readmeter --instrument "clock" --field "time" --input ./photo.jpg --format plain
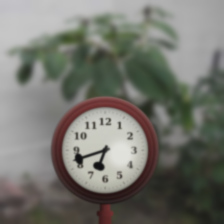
6:42
